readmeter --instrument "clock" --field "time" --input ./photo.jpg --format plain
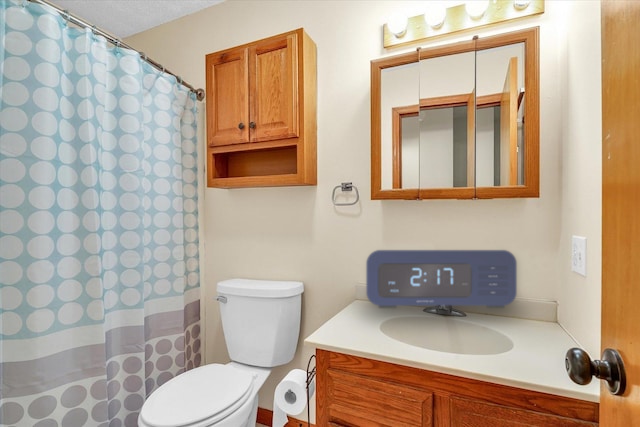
2:17
